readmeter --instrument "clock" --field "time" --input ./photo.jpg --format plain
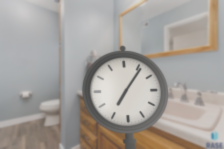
7:06
